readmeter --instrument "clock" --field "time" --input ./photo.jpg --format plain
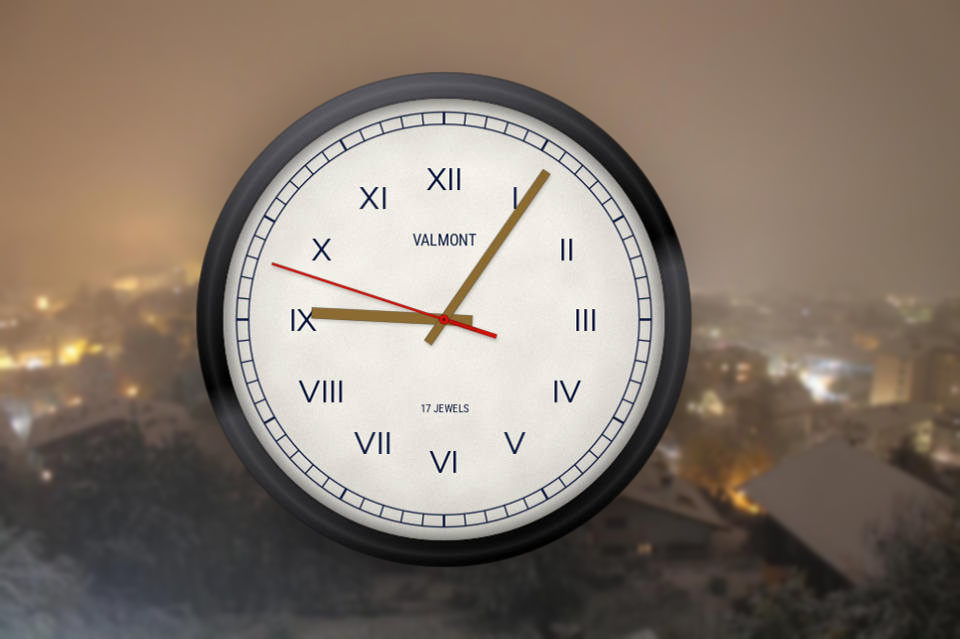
9:05:48
